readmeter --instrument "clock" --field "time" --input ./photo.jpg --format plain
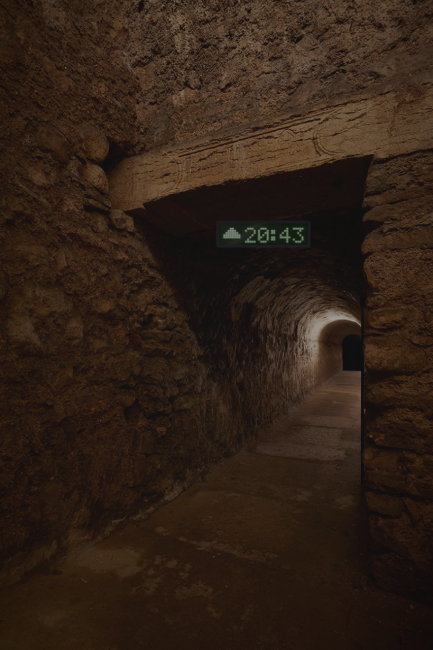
20:43
